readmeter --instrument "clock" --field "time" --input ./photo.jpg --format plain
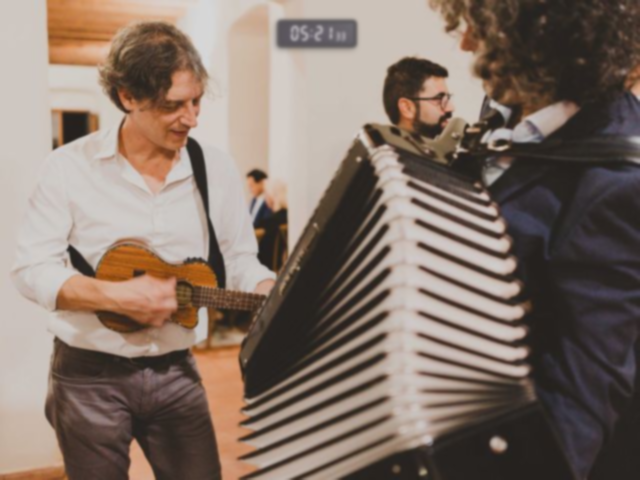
5:21
